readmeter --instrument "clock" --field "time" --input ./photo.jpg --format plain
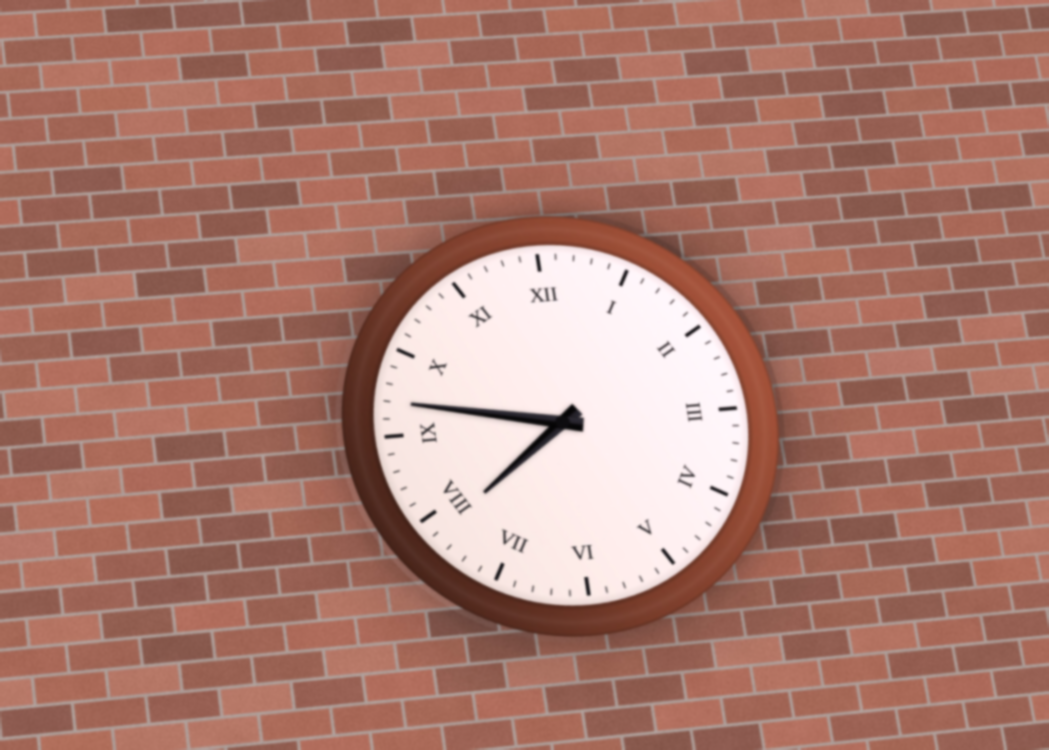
7:47
